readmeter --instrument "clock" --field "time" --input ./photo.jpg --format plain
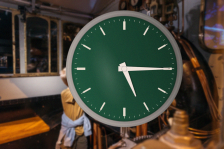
5:15
